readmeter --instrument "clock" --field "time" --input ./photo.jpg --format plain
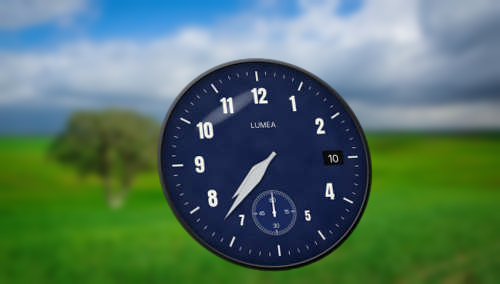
7:37
